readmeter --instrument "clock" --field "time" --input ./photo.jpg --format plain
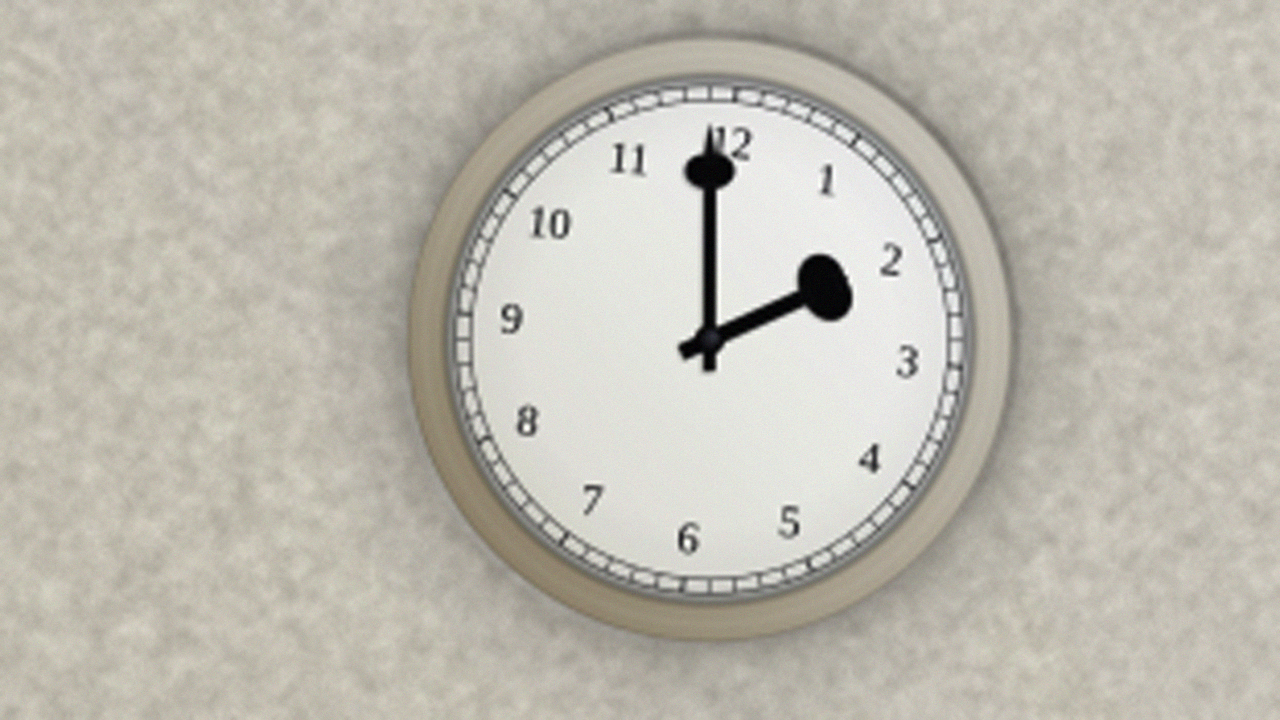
1:59
